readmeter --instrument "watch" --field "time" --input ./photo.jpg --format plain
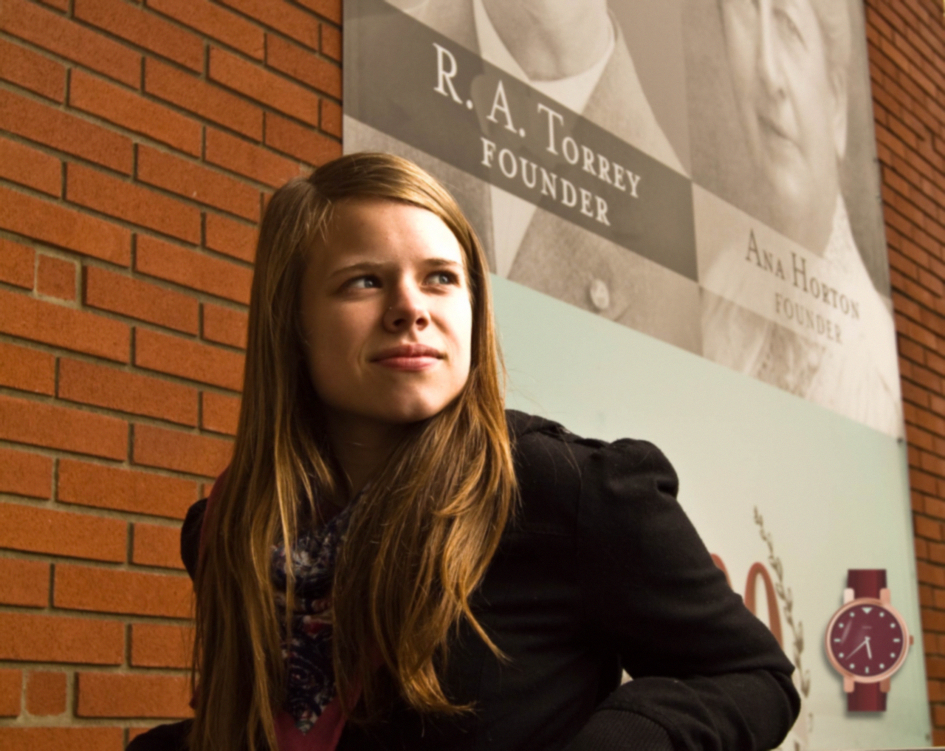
5:38
